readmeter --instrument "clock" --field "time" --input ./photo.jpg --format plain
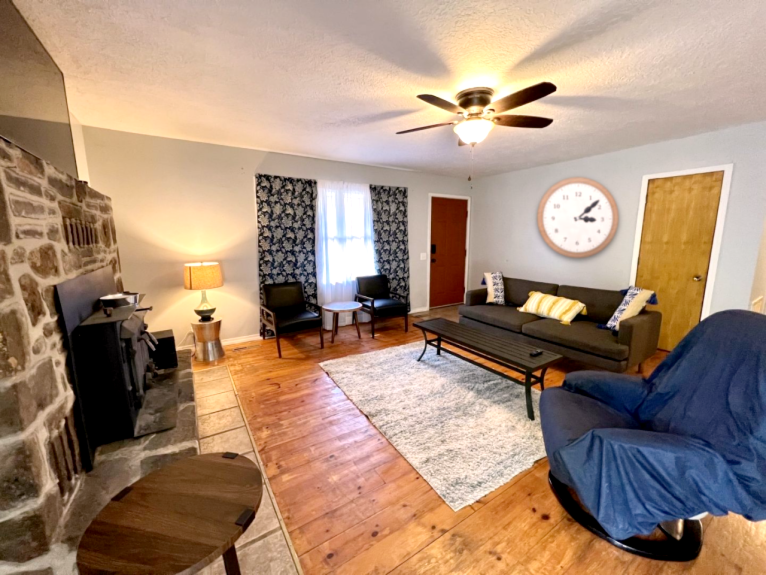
3:08
